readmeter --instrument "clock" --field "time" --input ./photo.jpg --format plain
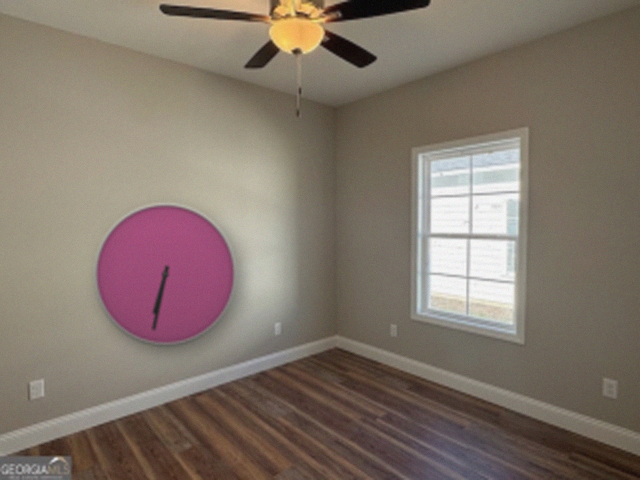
6:32
